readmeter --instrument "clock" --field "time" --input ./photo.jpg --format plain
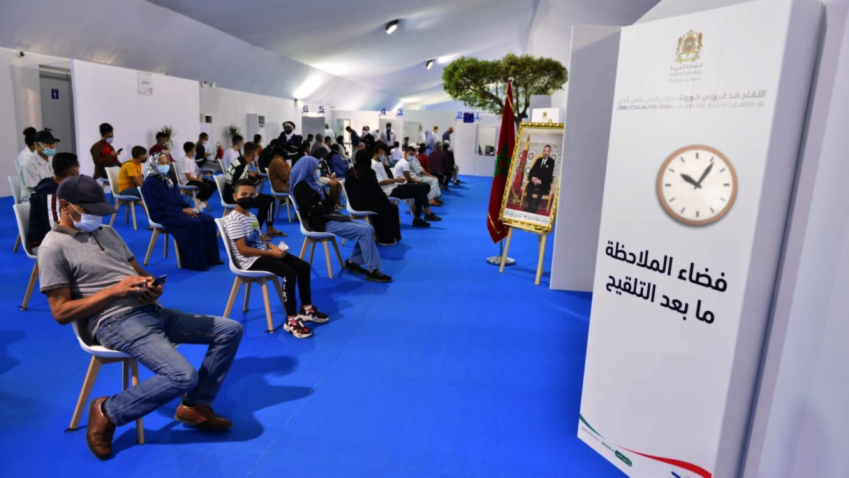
10:06
